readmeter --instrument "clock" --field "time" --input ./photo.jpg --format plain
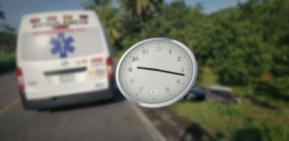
9:17
